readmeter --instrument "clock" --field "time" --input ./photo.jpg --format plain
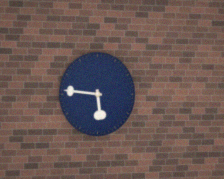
5:46
